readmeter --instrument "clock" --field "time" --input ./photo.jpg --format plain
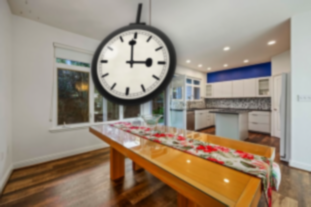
2:59
